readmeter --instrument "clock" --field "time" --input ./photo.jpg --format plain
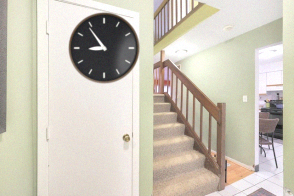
8:54
